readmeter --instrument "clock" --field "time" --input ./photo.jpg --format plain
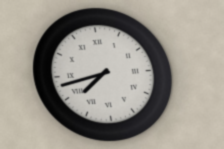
7:43
